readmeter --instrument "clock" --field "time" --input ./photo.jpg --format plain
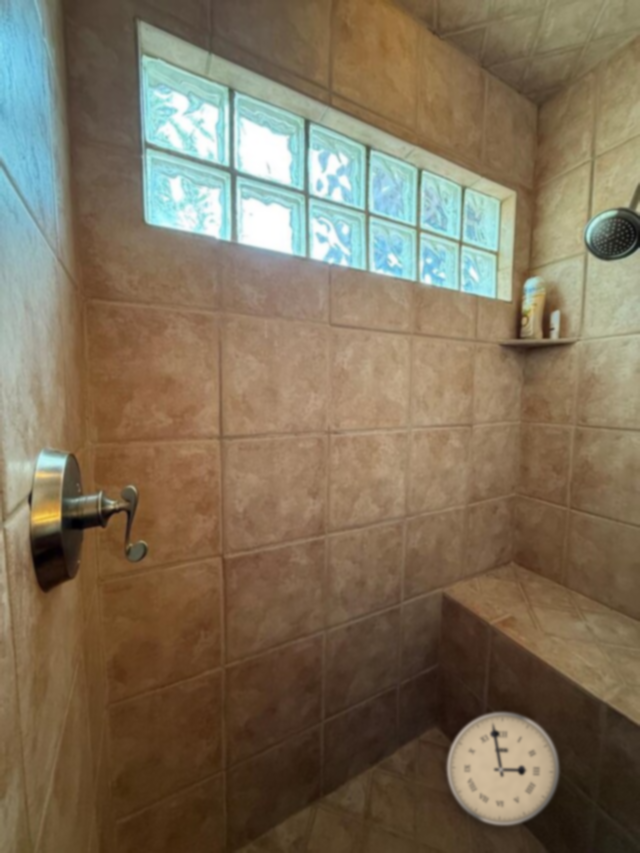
2:58
